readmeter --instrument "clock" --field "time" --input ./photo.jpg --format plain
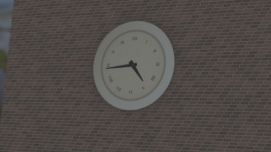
4:44
